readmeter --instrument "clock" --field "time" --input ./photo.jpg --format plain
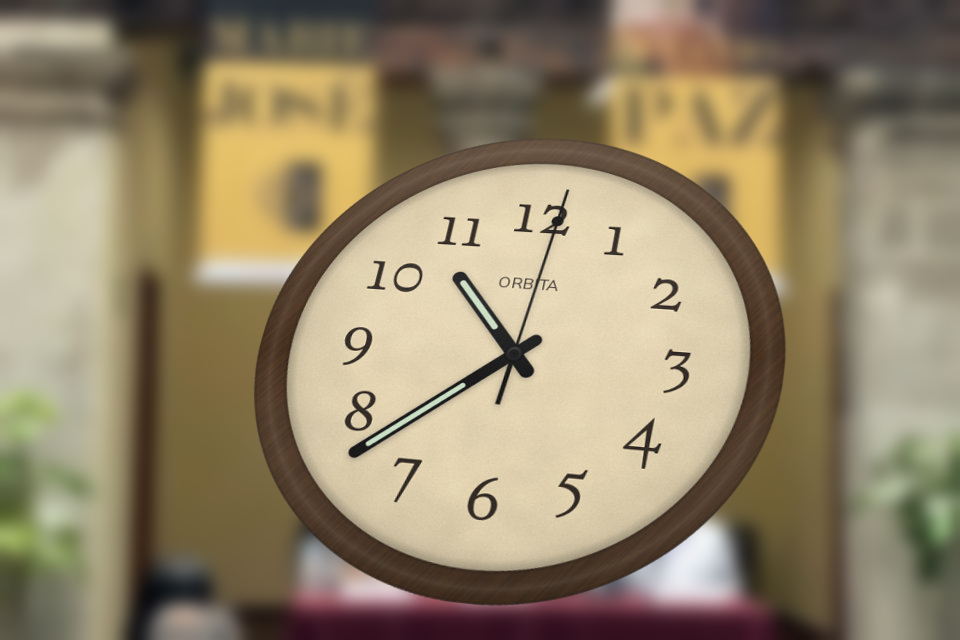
10:38:01
